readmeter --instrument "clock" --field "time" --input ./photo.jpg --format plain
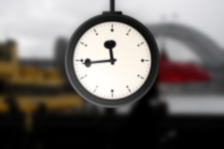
11:44
